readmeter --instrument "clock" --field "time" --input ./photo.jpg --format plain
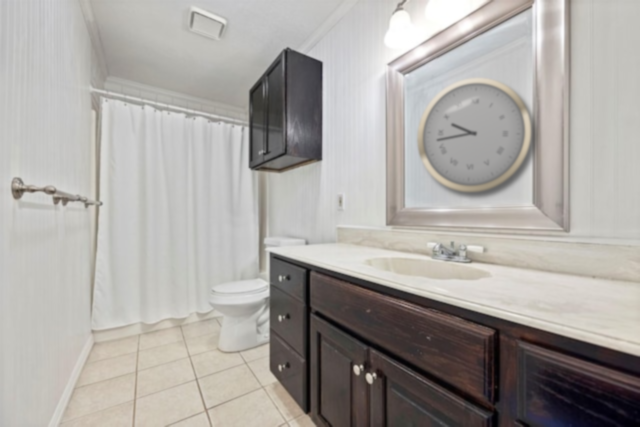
9:43
